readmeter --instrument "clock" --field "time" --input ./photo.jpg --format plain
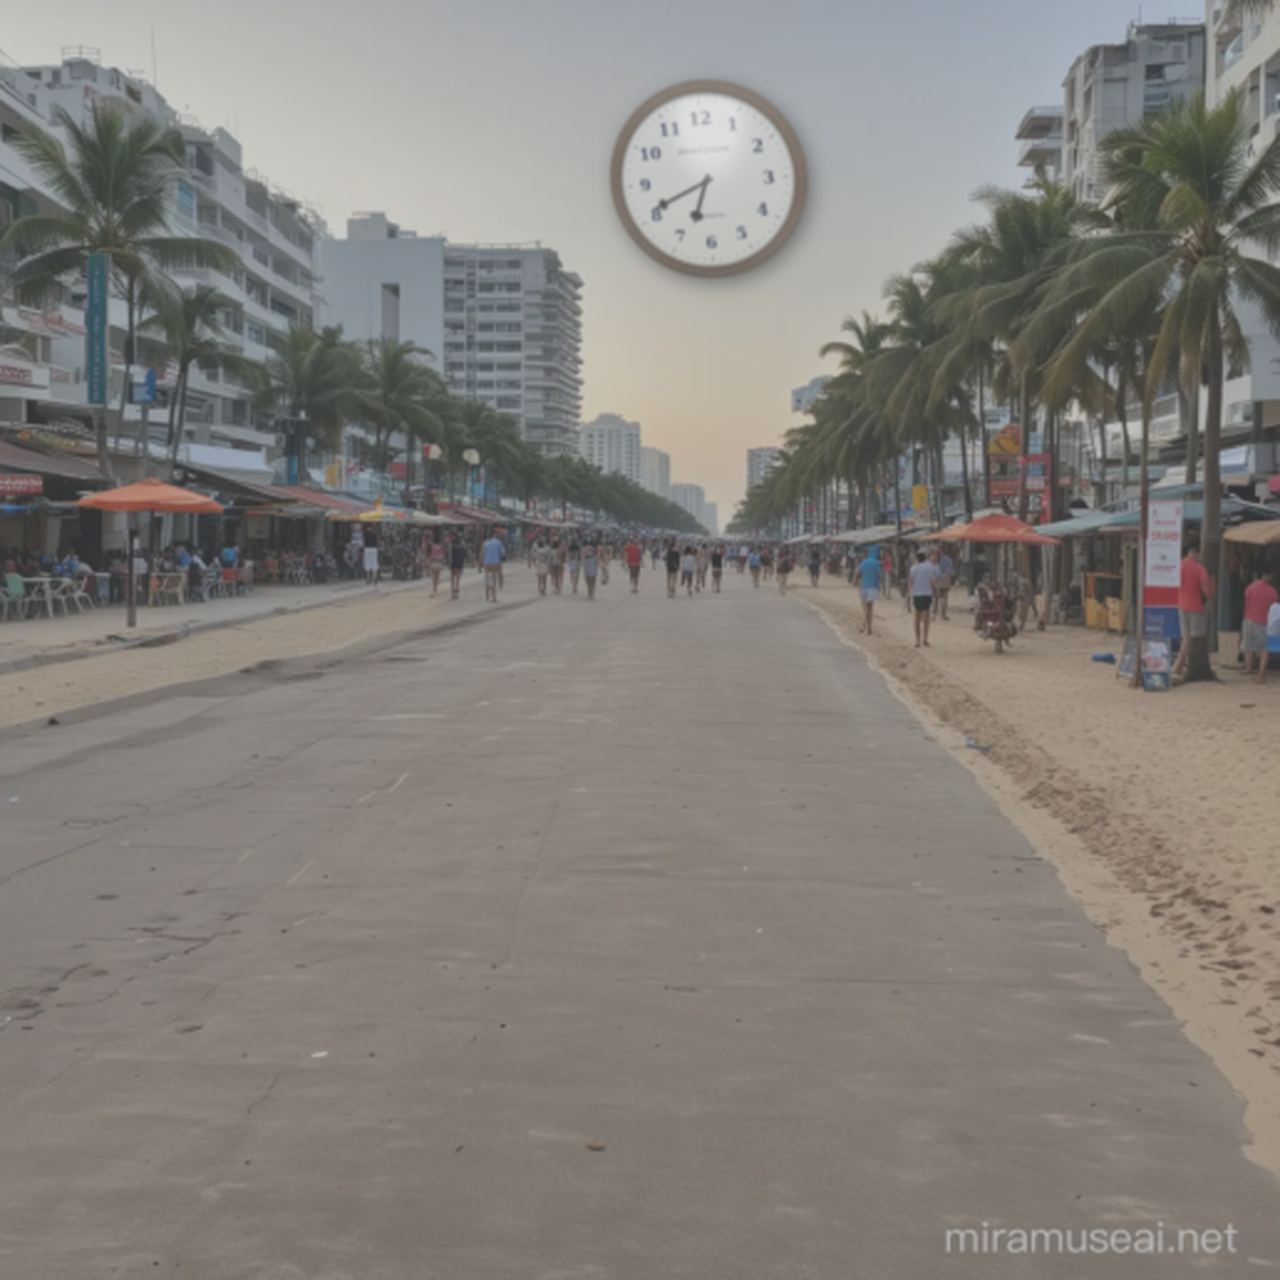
6:41
